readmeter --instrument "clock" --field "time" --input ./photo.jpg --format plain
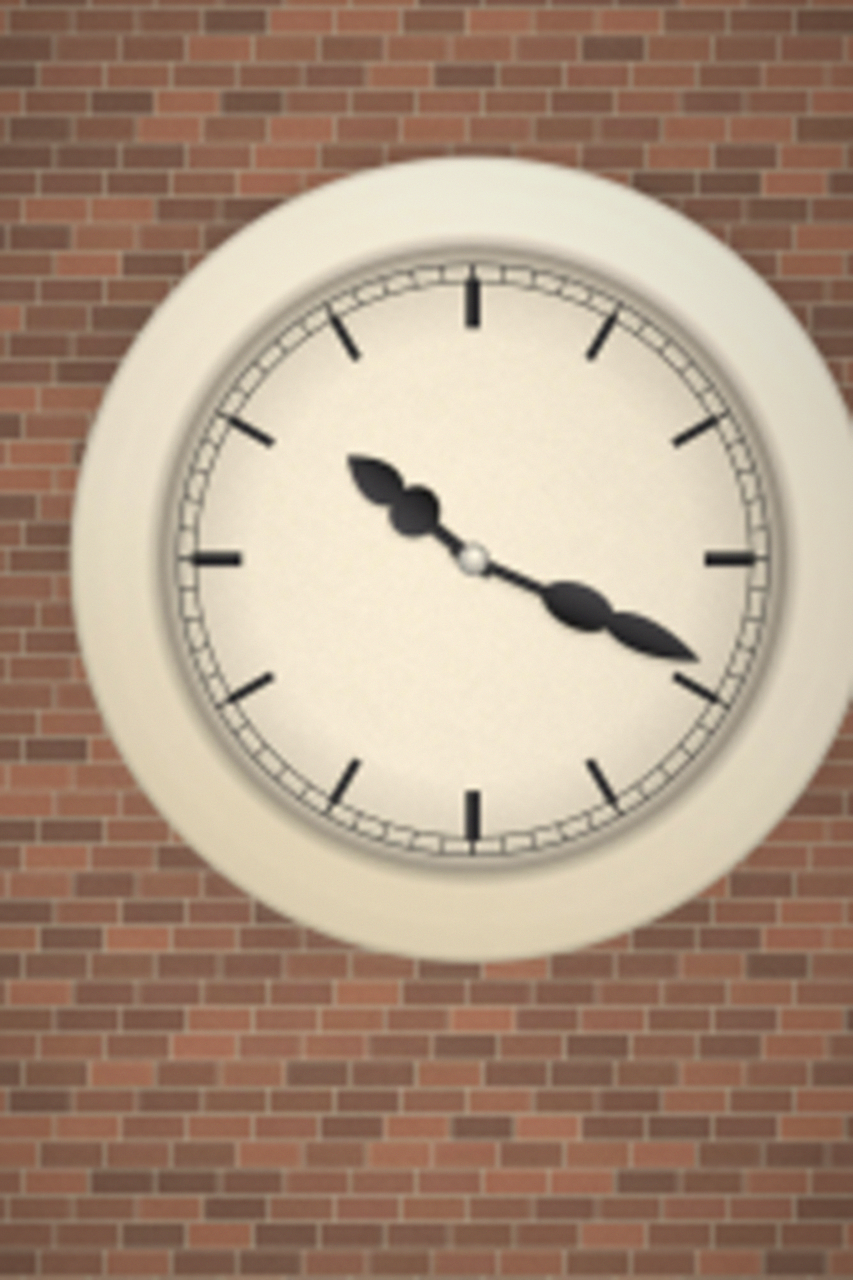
10:19
